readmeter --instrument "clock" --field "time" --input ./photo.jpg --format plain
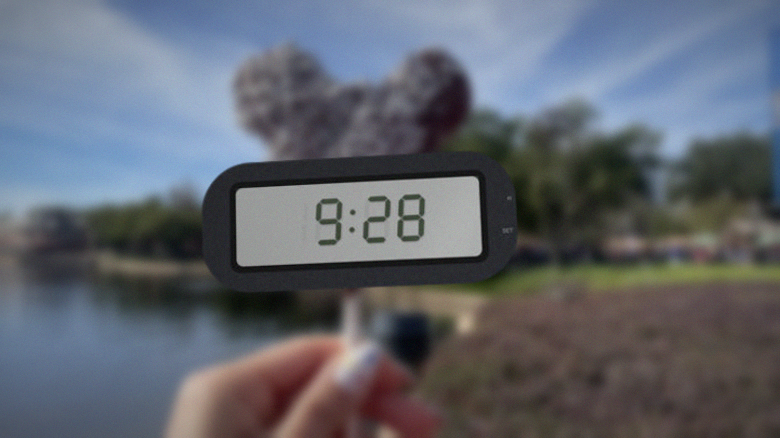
9:28
